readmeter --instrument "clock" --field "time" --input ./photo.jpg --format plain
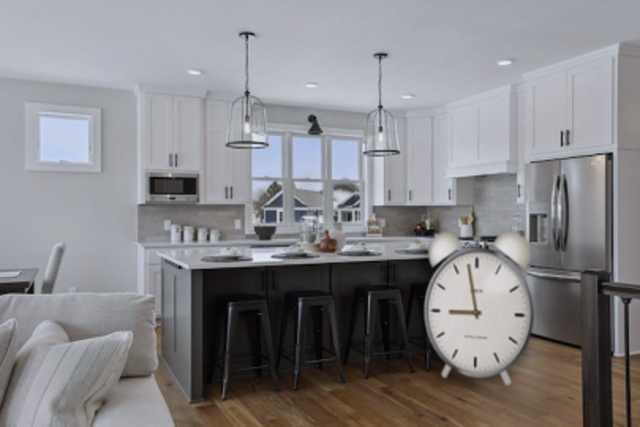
8:58
